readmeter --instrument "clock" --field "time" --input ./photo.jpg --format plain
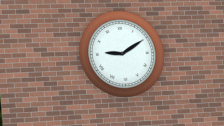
9:10
